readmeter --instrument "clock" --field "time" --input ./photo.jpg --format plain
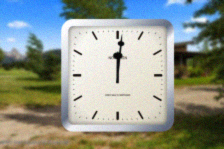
12:01
